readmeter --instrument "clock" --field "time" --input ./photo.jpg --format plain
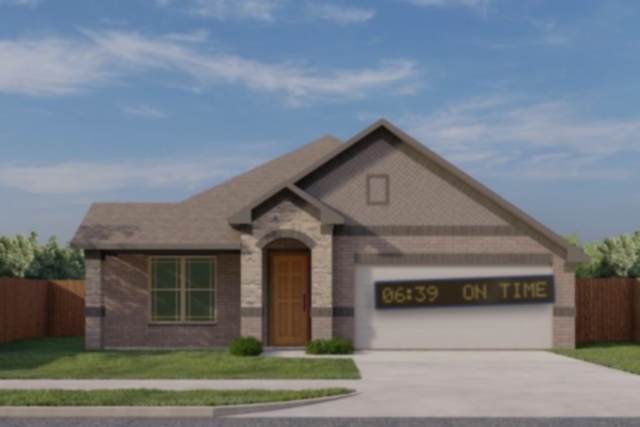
6:39
